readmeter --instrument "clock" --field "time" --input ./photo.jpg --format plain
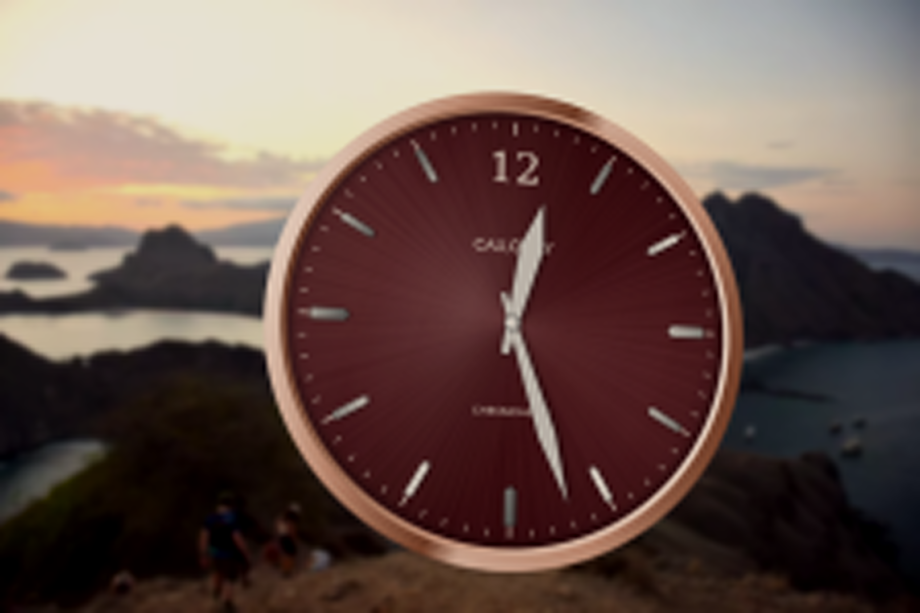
12:27
